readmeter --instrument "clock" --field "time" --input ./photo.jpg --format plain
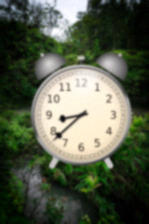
8:38
